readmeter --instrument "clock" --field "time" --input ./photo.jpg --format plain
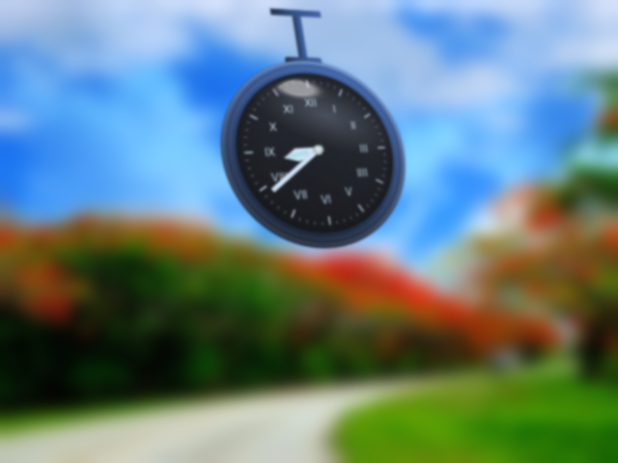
8:39
